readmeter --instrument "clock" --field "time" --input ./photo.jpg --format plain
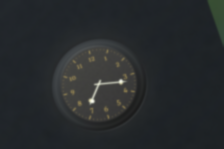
7:17
